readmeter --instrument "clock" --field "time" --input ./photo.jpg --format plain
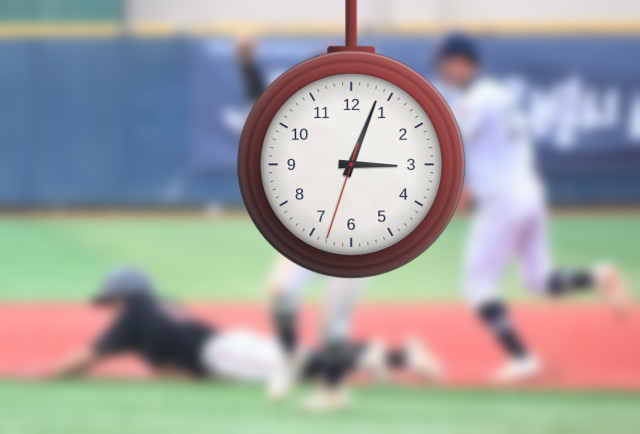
3:03:33
